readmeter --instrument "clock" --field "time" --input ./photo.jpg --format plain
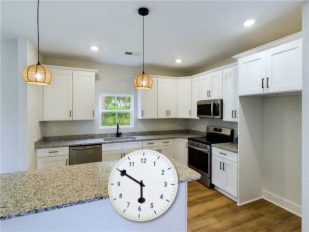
5:50
